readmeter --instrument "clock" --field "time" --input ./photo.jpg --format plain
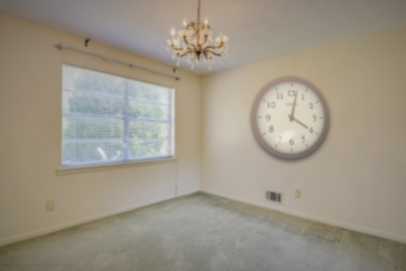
4:02
